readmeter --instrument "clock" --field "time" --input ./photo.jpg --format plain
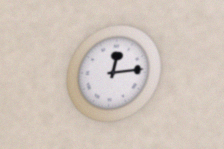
12:14
